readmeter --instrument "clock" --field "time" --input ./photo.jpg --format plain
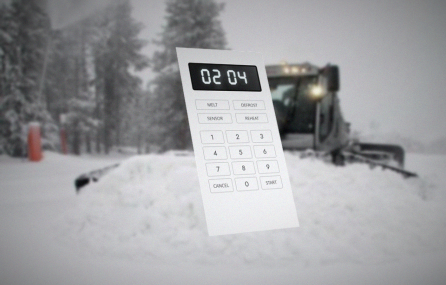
2:04
